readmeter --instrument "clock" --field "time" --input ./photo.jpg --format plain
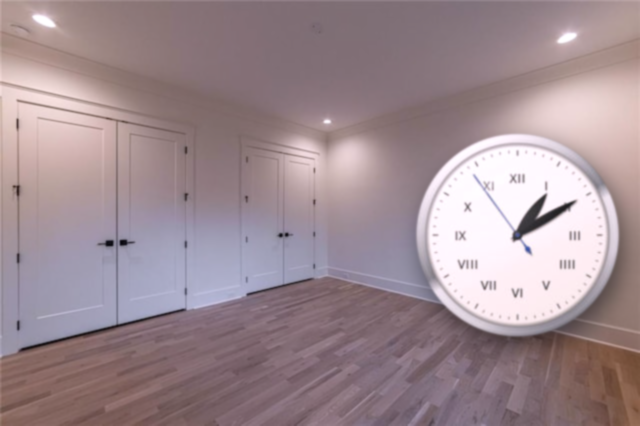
1:09:54
